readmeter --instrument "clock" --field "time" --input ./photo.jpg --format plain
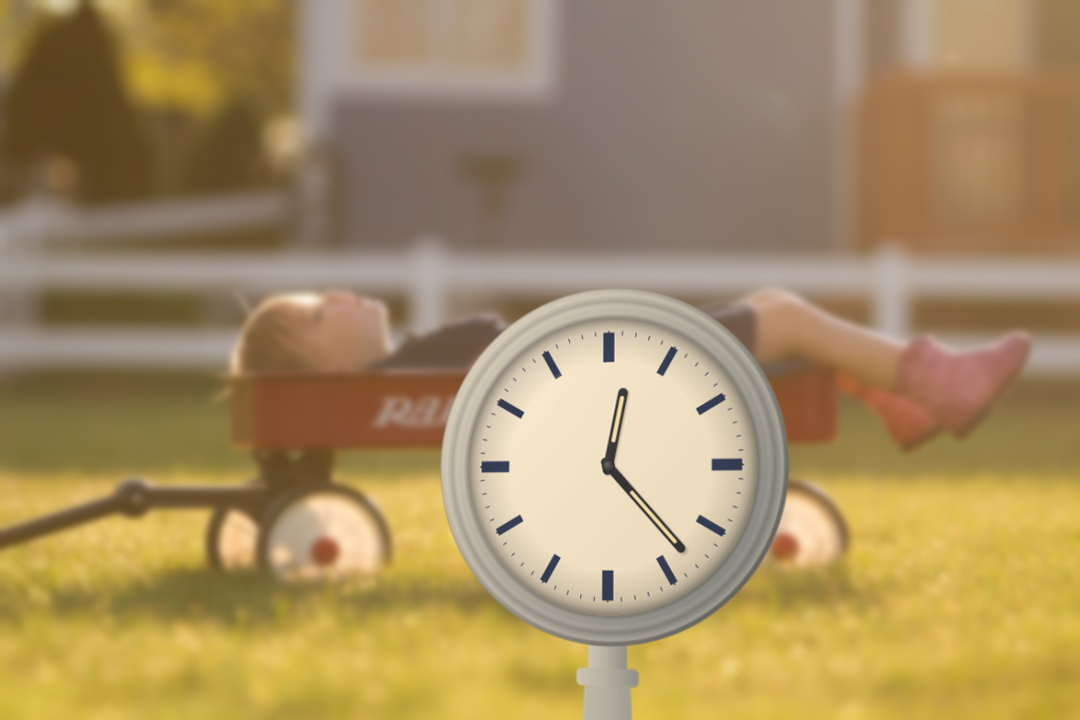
12:23
